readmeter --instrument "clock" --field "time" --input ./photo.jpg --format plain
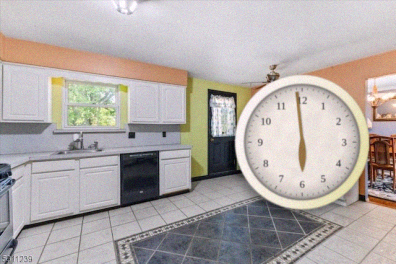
5:59
